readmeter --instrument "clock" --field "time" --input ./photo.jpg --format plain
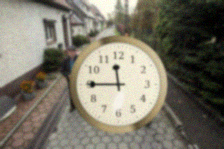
11:45
